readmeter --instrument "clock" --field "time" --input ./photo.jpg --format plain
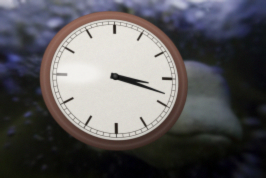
3:18
